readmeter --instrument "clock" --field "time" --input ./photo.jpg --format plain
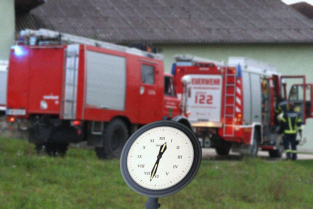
12:32
